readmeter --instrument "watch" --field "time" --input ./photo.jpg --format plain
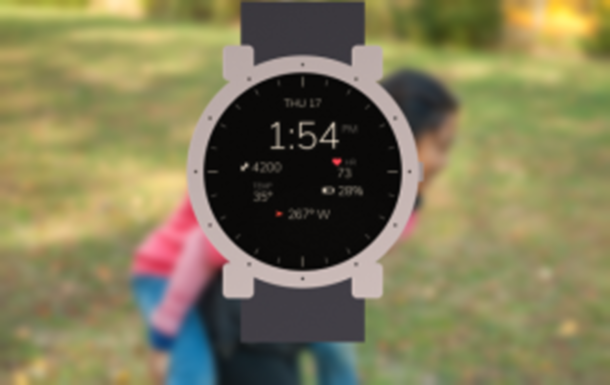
1:54
